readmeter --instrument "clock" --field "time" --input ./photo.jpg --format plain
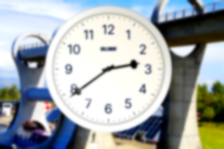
2:39
